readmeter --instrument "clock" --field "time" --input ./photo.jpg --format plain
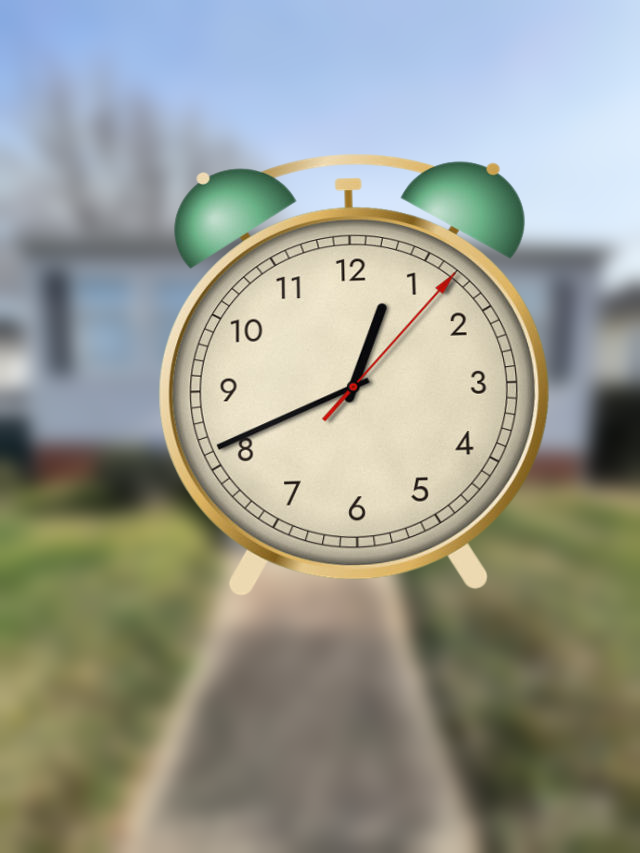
12:41:07
